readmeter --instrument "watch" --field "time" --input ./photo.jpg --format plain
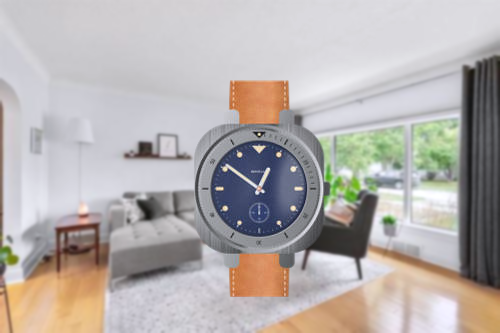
12:51
